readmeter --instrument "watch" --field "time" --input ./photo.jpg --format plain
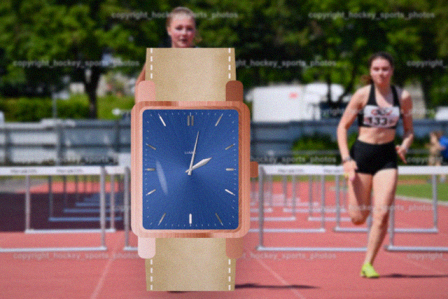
2:02
